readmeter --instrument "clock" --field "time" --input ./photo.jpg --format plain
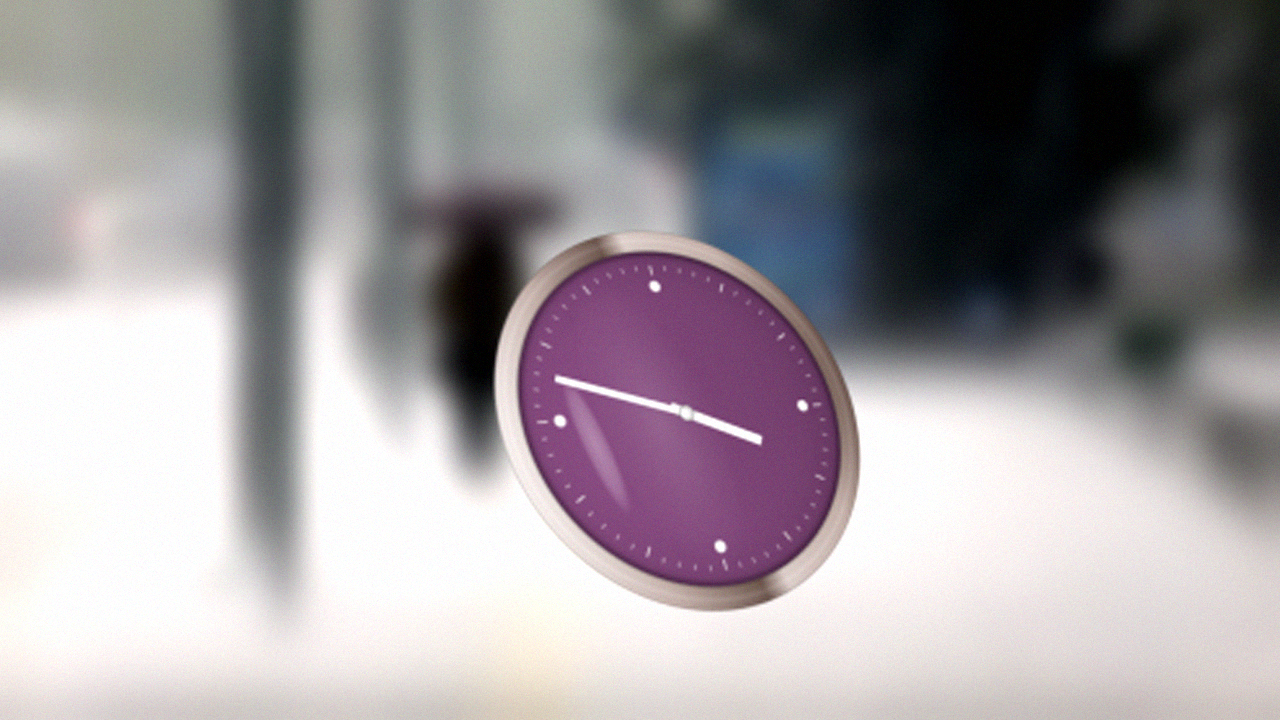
3:48
